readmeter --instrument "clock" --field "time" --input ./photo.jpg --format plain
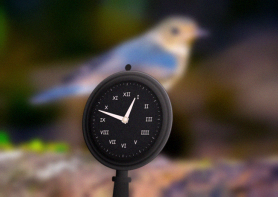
12:48
